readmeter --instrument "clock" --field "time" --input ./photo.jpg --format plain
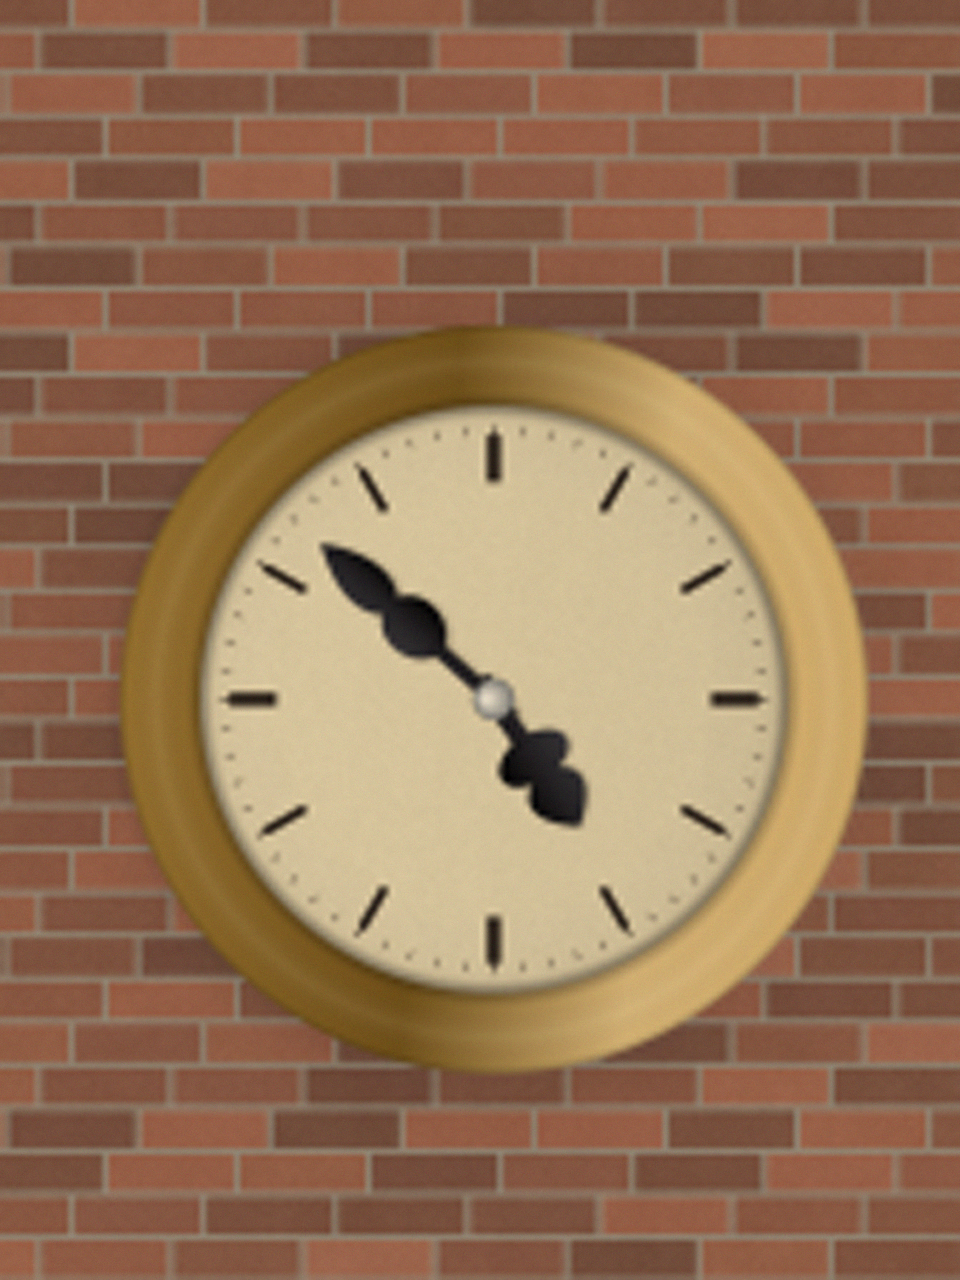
4:52
